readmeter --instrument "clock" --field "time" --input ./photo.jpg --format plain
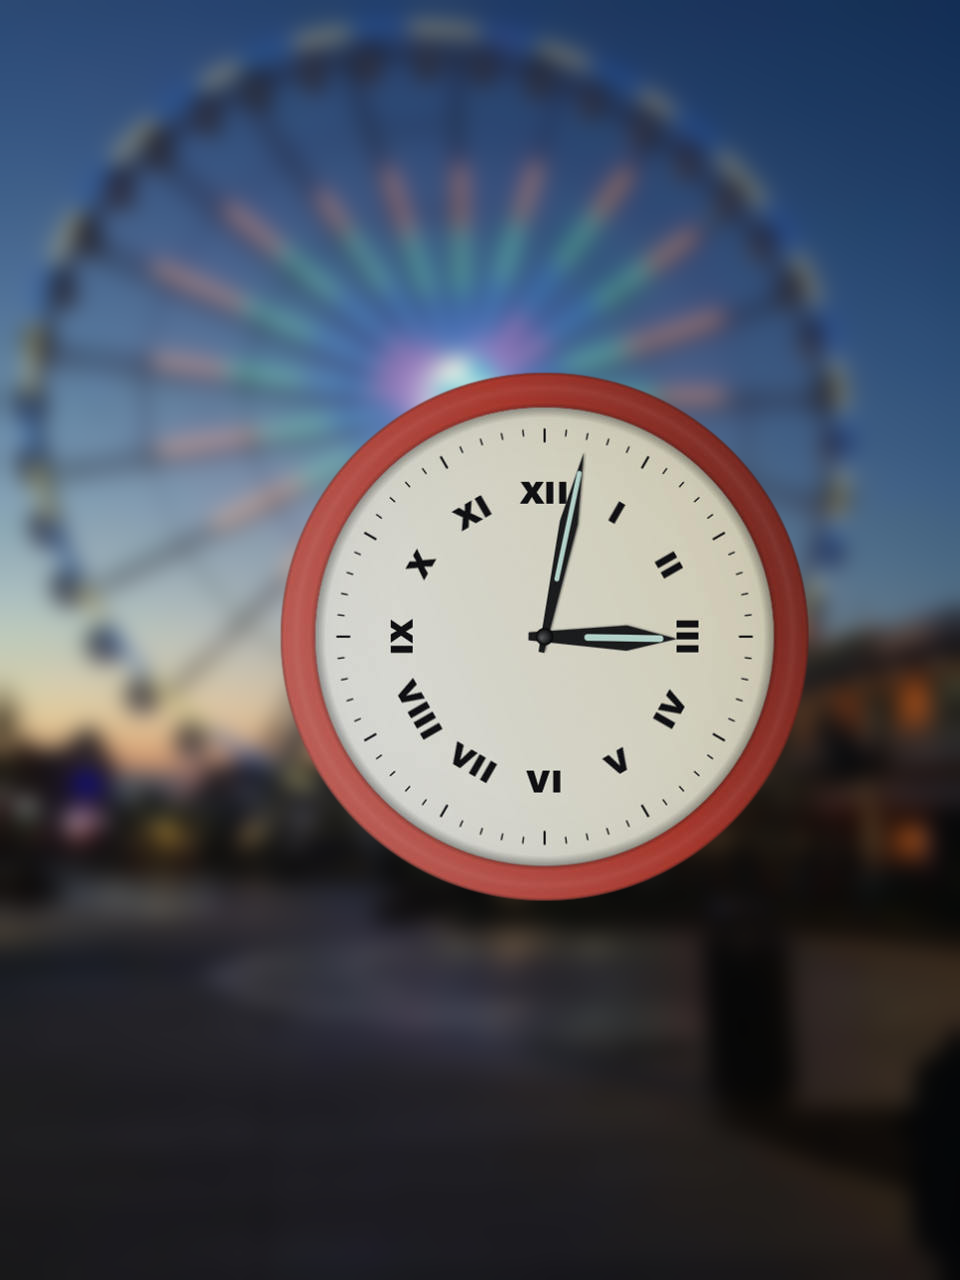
3:02
